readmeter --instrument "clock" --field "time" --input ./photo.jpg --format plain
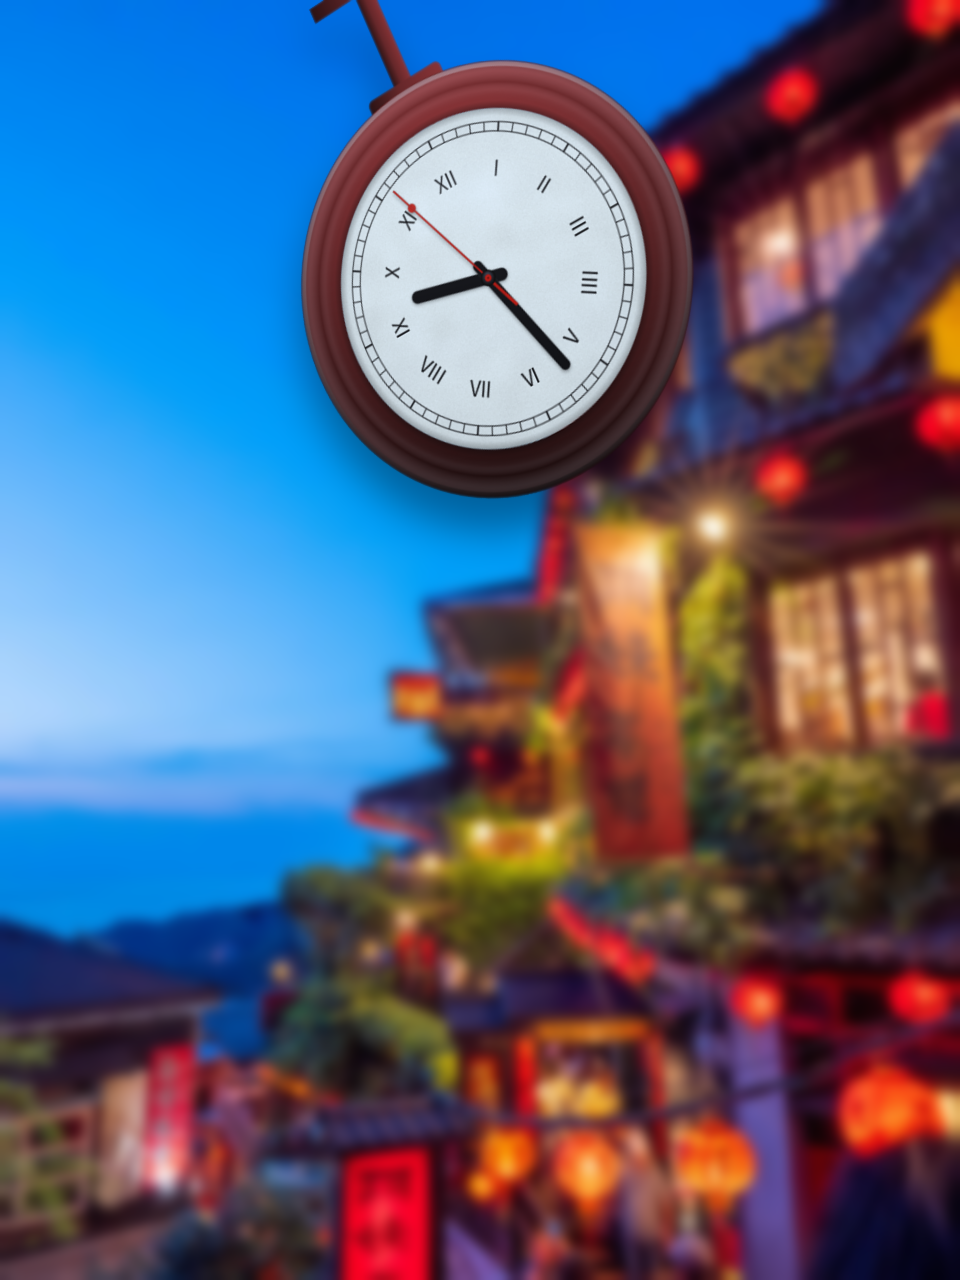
9:26:56
